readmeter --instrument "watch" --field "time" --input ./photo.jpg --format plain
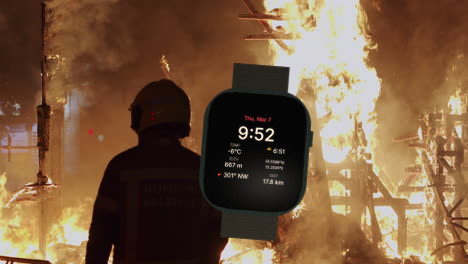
9:52
